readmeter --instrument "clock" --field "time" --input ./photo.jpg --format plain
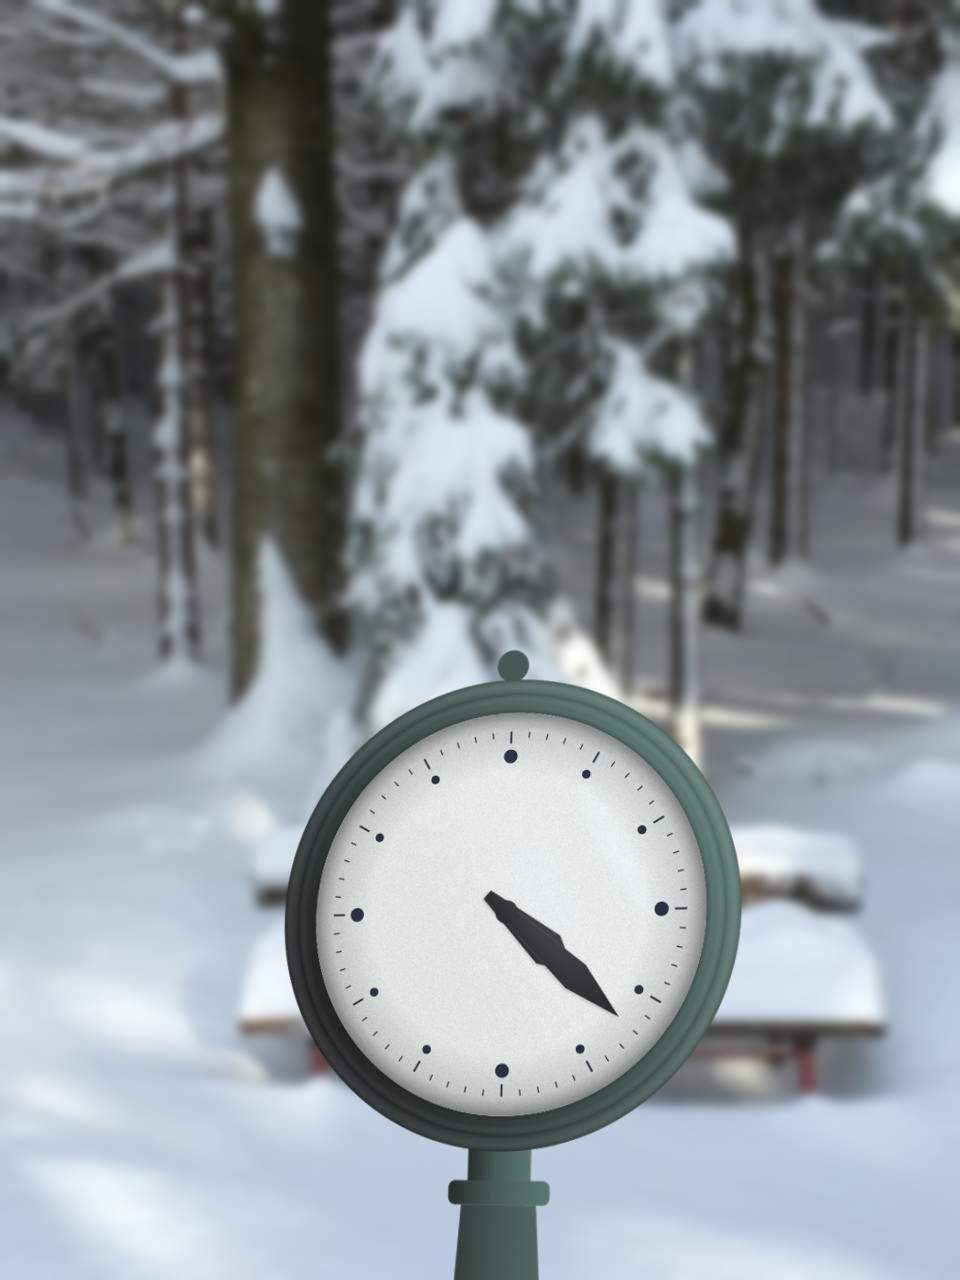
4:22
